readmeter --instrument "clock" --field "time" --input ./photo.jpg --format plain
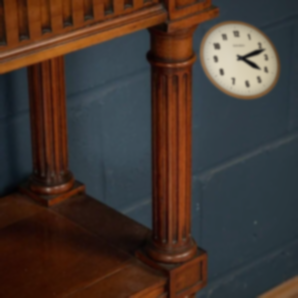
4:12
